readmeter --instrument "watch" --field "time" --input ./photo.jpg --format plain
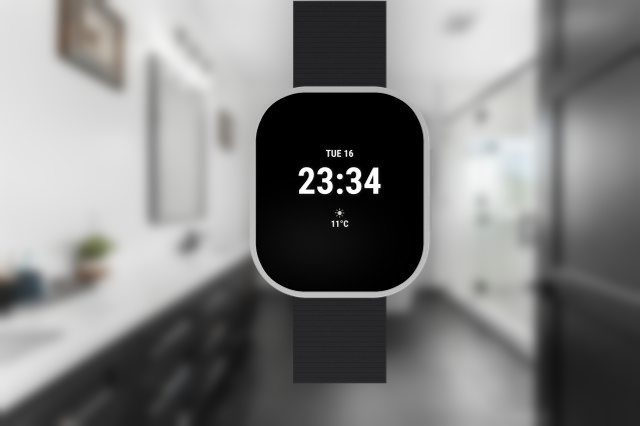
23:34
